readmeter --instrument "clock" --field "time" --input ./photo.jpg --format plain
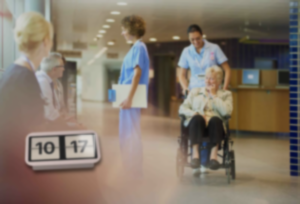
10:17
